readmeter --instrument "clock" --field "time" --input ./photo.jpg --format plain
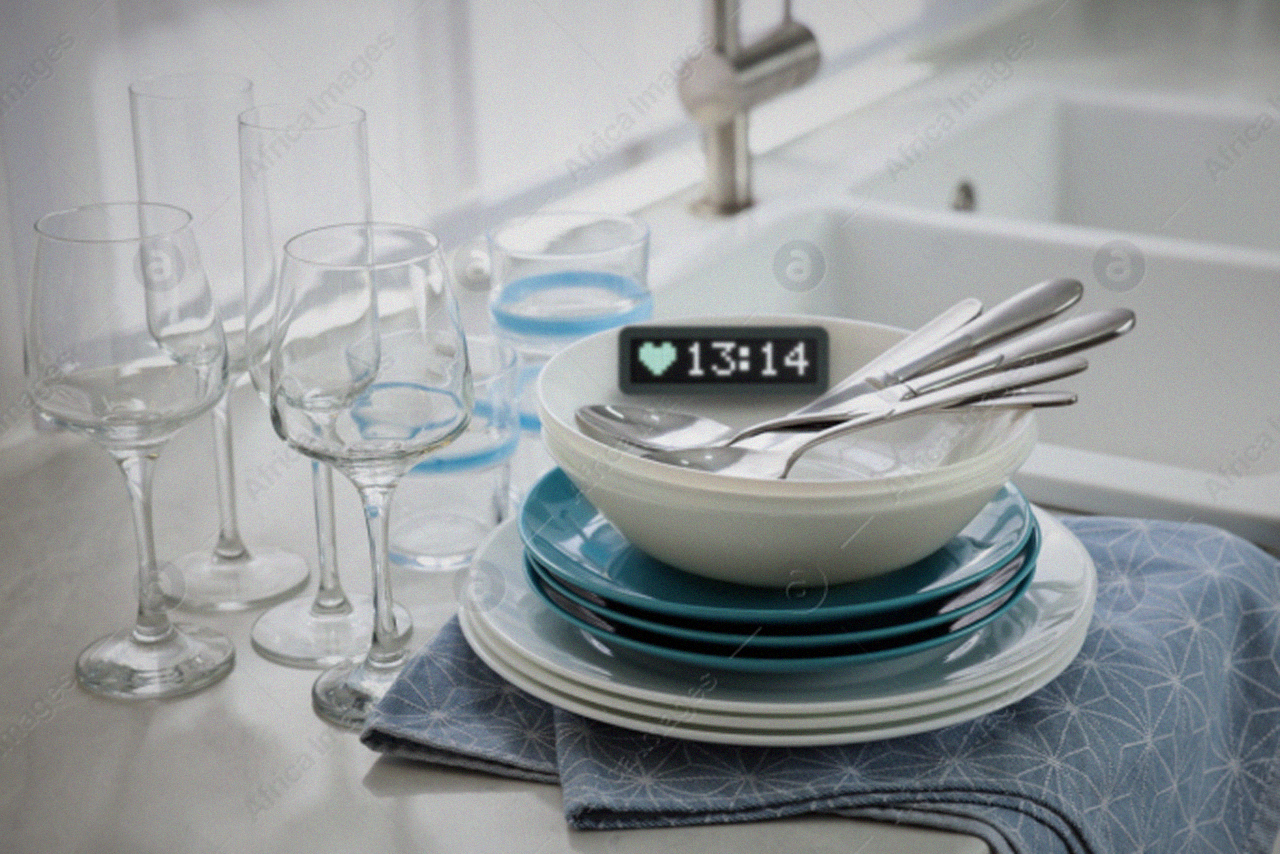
13:14
